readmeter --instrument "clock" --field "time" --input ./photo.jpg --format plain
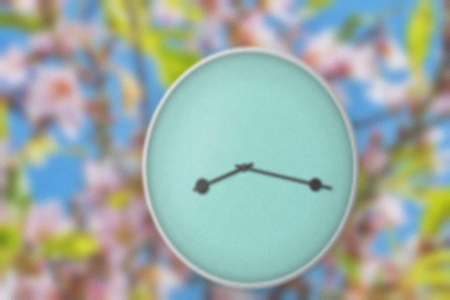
8:17
